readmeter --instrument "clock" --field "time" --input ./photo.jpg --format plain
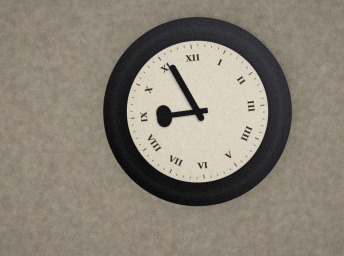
8:56
